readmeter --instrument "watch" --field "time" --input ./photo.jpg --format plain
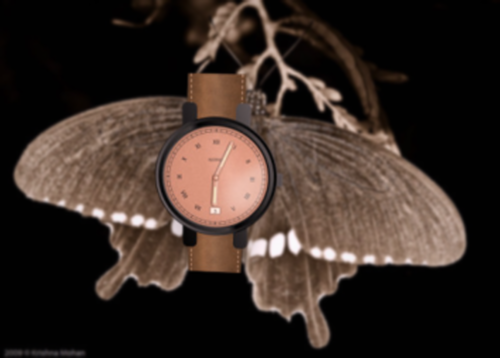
6:04
